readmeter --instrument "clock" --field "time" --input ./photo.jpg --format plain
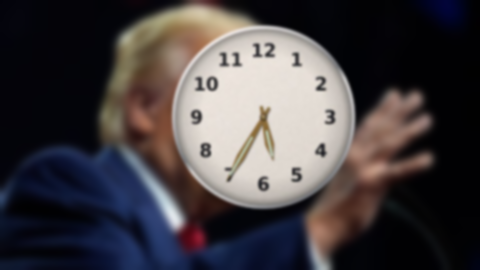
5:35
